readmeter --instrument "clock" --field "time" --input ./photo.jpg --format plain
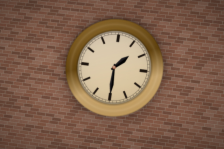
1:30
